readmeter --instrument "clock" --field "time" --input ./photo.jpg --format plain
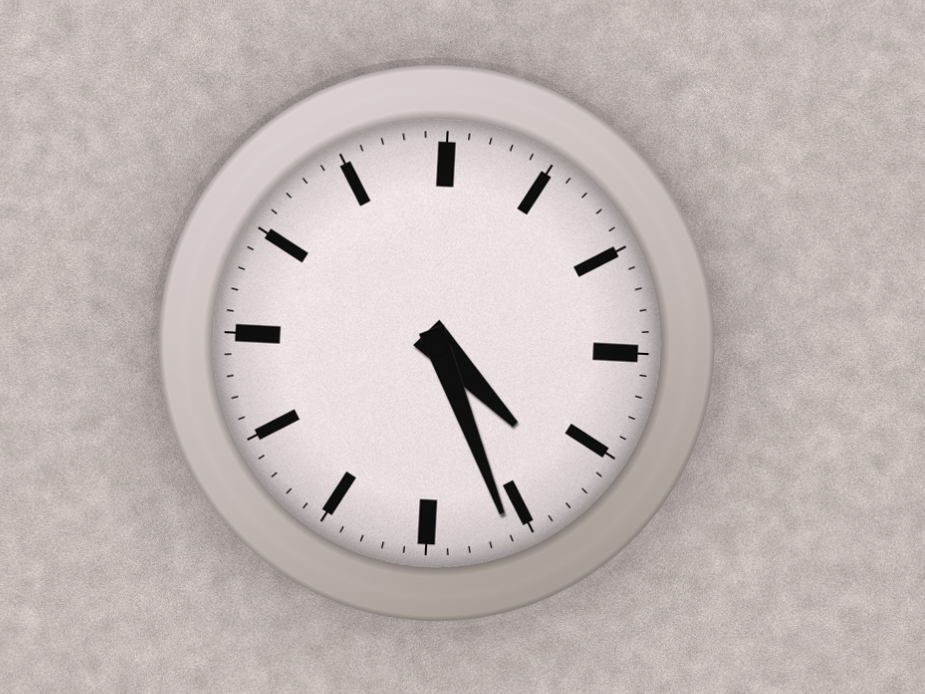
4:26
